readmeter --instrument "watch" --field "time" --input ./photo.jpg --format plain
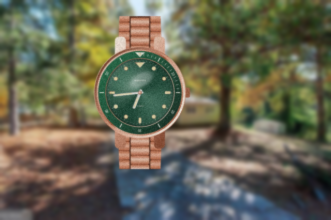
6:44
